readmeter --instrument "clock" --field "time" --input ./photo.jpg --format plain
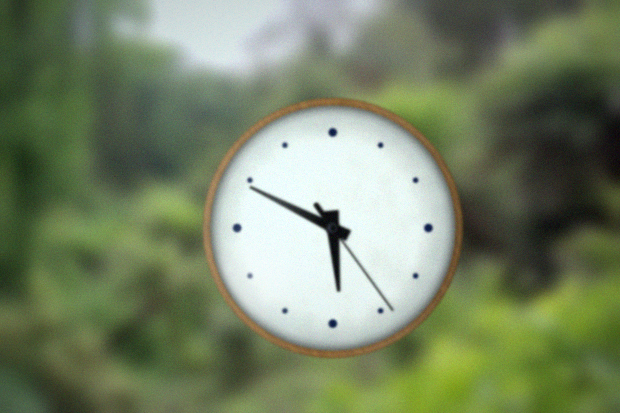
5:49:24
